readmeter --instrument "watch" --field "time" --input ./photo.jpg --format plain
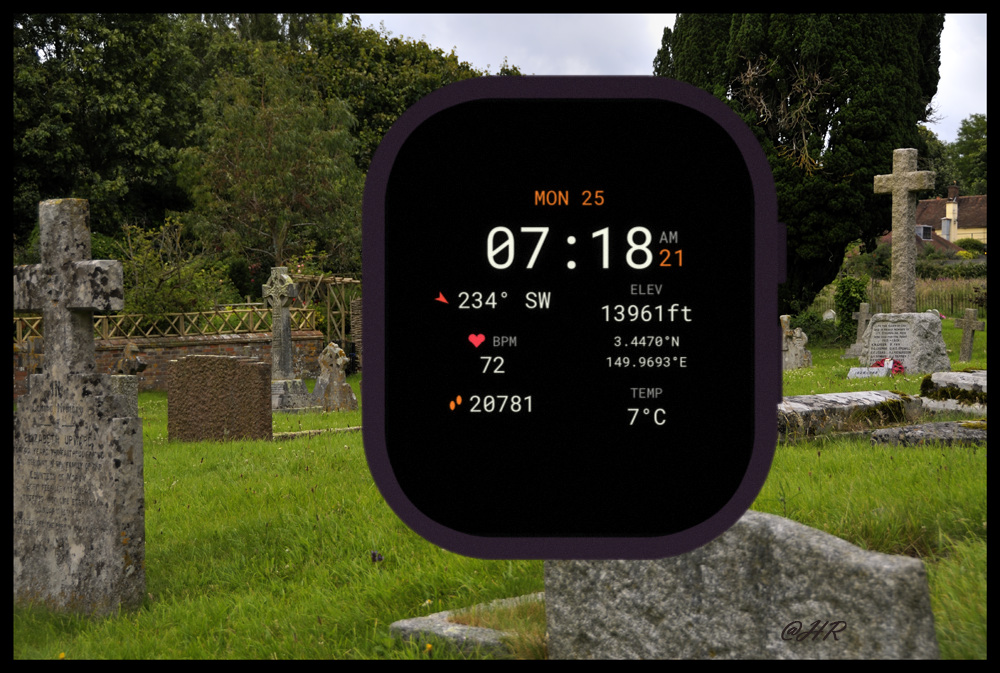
7:18:21
